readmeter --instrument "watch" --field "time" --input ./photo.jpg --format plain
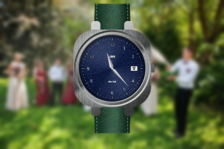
11:23
